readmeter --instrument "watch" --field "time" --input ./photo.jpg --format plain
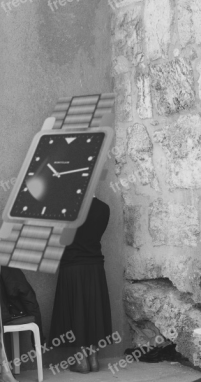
10:13
